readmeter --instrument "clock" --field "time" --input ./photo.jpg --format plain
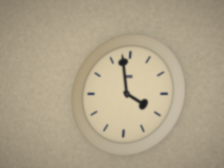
3:58
